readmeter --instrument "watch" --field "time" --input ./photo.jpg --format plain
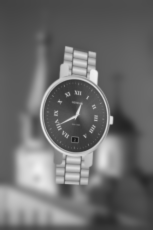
12:40
